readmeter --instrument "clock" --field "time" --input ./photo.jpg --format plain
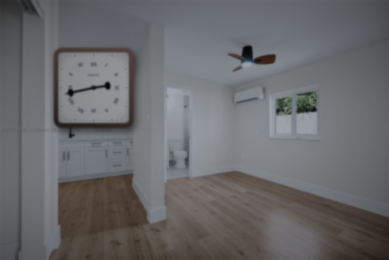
2:43
